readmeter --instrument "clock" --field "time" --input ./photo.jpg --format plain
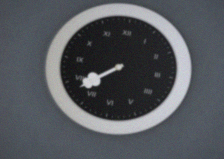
7:38
